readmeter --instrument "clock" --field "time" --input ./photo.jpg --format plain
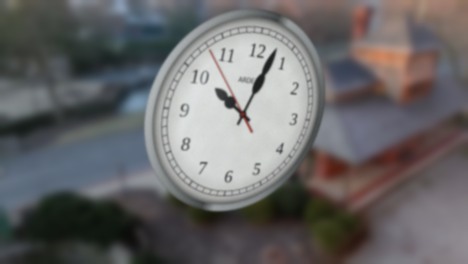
10:02:53
